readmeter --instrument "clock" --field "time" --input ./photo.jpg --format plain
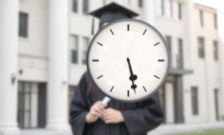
5:28
